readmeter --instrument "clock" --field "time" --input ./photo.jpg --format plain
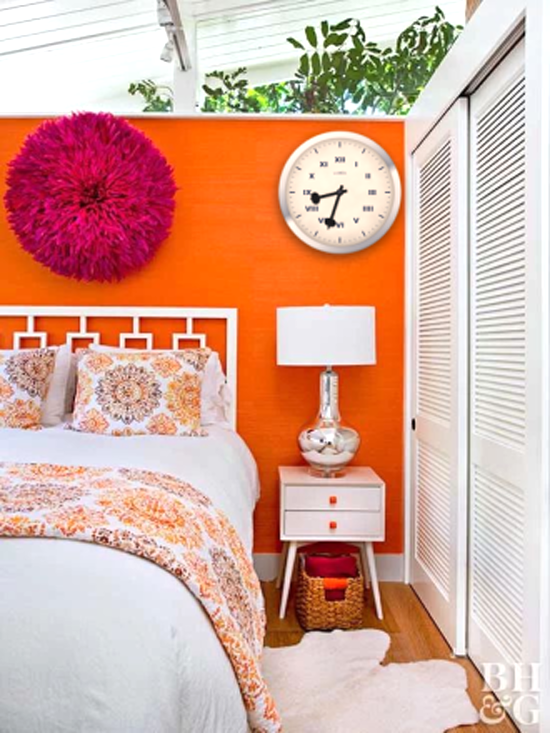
8:33
